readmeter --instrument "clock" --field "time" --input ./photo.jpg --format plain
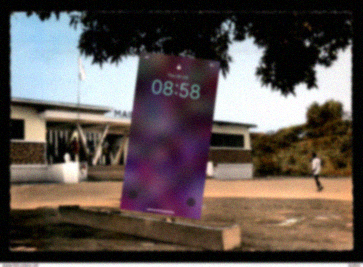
8:58
